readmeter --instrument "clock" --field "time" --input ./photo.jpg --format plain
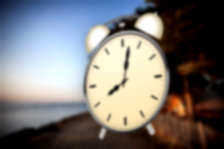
8:02
